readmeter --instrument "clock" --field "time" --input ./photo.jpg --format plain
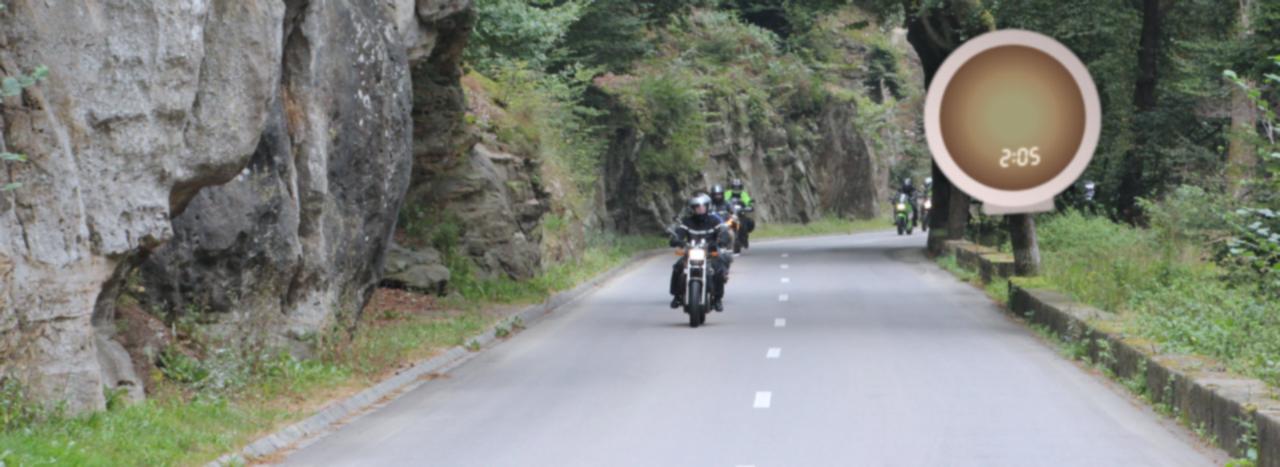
2:05
